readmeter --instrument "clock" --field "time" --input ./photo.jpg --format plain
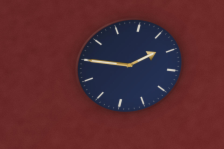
1:45
